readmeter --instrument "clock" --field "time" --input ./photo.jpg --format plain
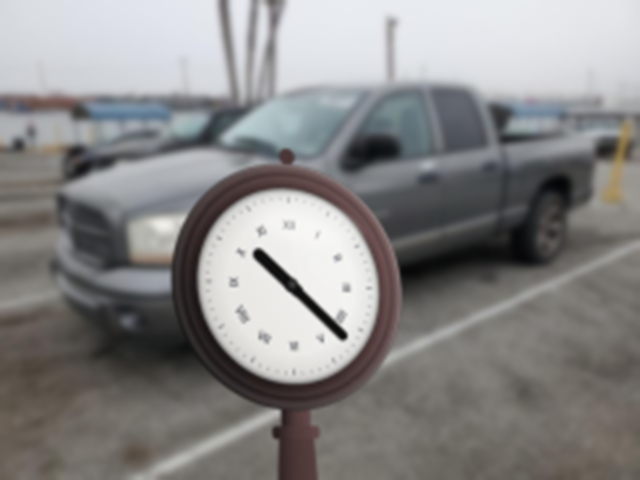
10:22
